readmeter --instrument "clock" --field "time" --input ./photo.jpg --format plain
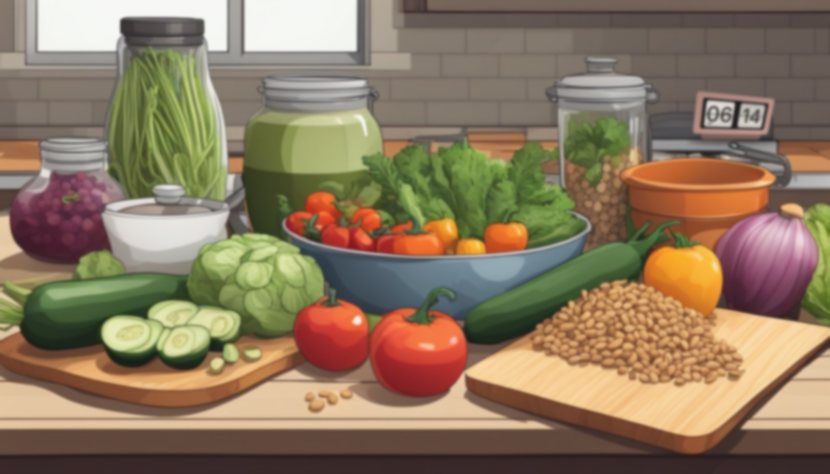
6:14
